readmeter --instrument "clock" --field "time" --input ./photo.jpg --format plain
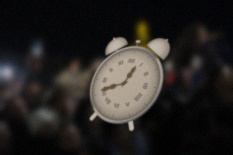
12:41
